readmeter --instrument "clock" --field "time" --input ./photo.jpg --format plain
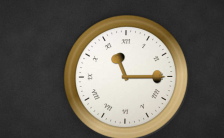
11:15
